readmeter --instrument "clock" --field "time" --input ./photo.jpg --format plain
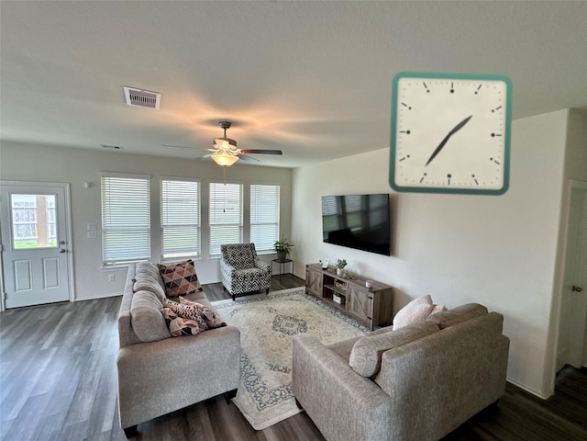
1:36
